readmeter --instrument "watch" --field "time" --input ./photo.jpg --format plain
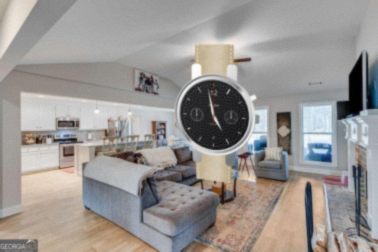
4:58
